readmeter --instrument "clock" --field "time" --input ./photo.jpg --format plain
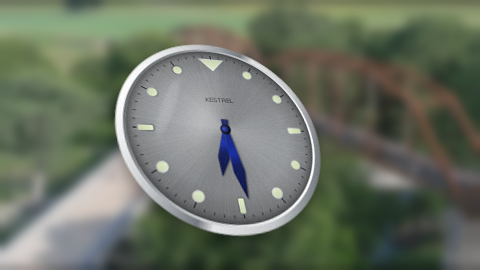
6:29
